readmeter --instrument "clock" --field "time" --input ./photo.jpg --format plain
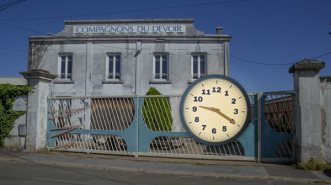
9:20
